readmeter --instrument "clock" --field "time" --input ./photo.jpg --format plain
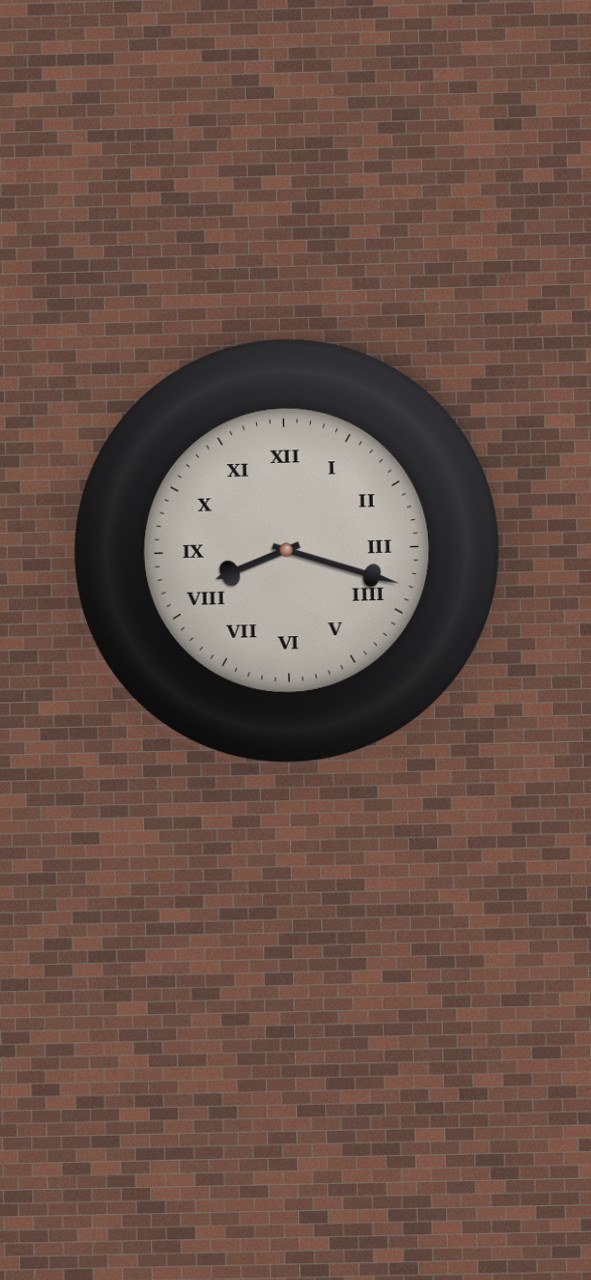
8:18
